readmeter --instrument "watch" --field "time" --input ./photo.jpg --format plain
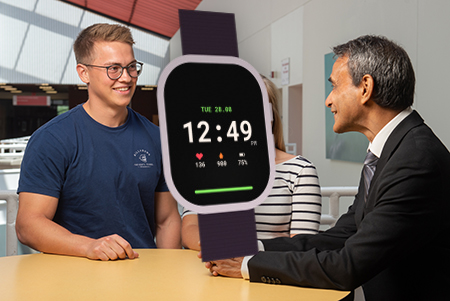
12:49
